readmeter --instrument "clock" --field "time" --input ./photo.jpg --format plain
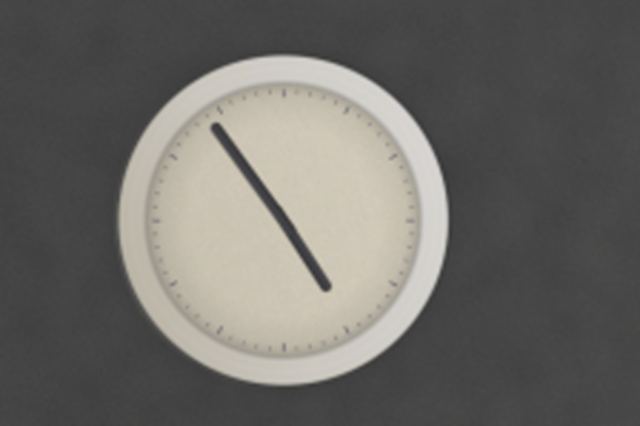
4:54
